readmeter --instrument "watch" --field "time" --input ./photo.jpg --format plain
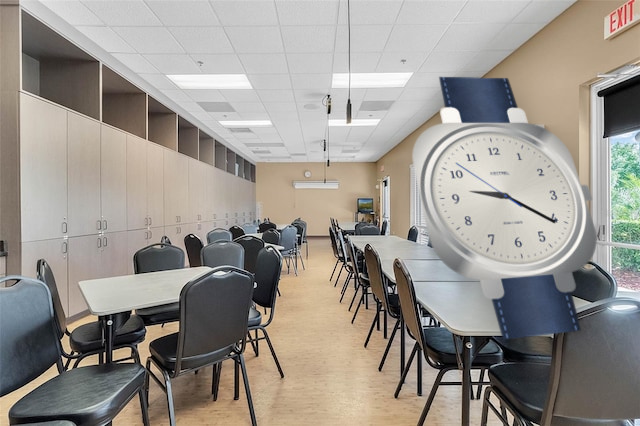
9:20:52
